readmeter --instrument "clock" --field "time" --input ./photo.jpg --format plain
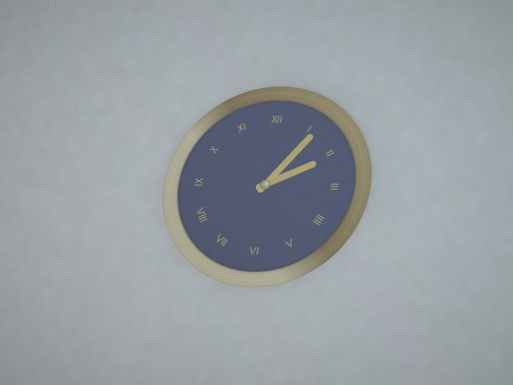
2:06
